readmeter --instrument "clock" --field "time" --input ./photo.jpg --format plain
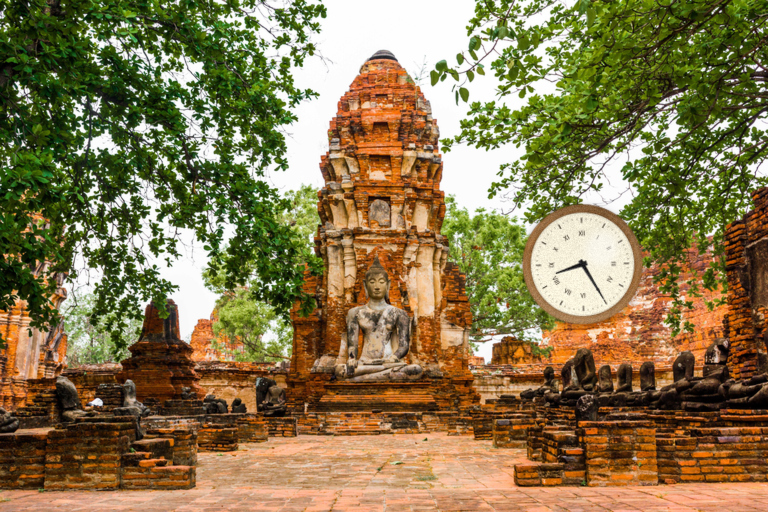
8:25
